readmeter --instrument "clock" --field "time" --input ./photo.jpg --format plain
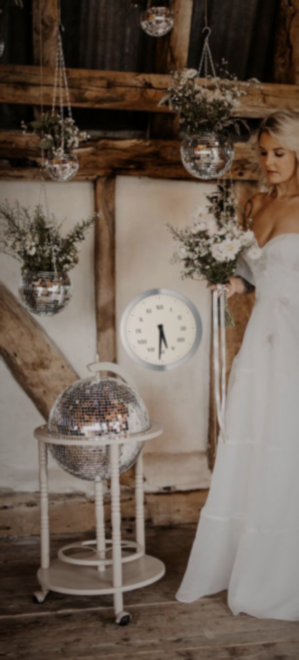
5:31
